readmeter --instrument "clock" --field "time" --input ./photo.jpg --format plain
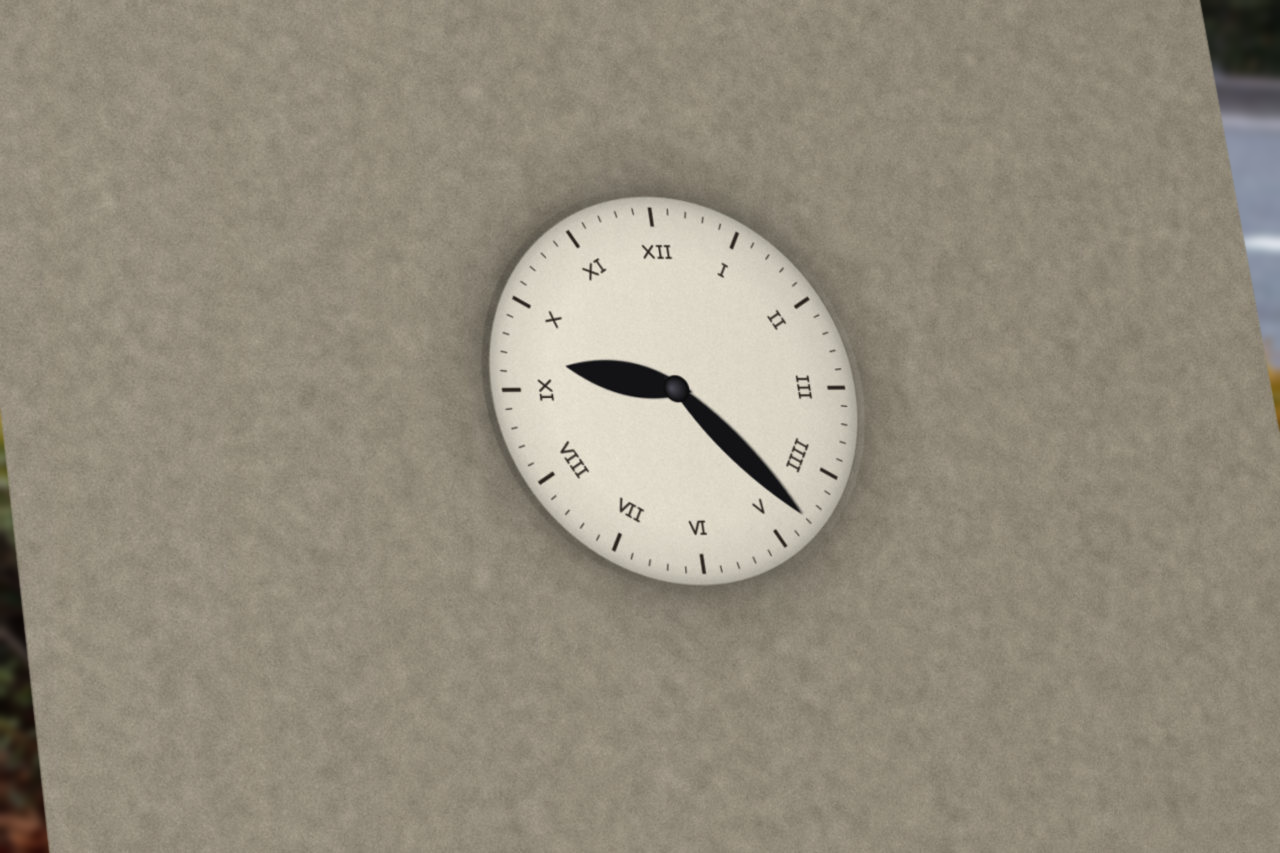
9:23
